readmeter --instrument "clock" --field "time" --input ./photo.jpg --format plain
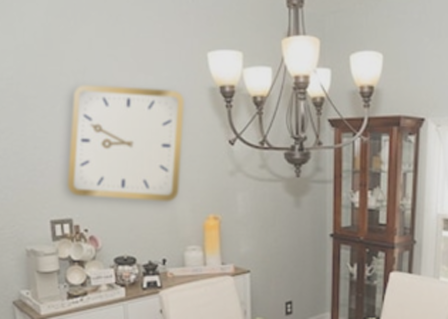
8:49
